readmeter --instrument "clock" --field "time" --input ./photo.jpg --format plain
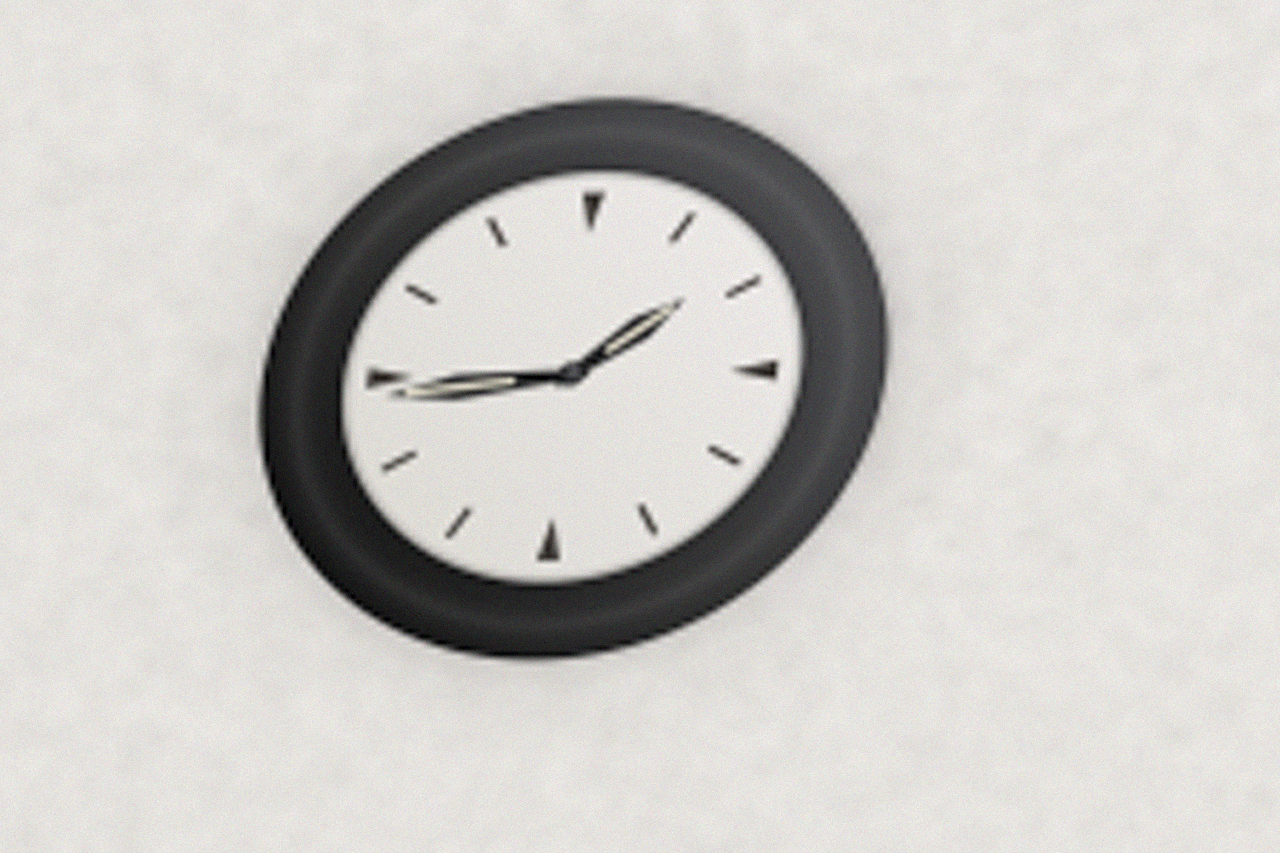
1:44
